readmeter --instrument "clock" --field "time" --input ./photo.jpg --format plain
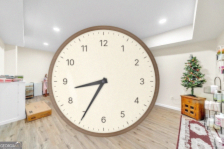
8:35
